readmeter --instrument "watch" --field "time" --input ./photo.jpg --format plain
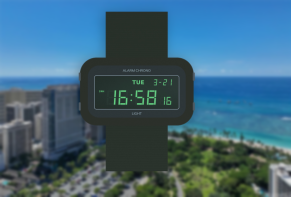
16:58:16
